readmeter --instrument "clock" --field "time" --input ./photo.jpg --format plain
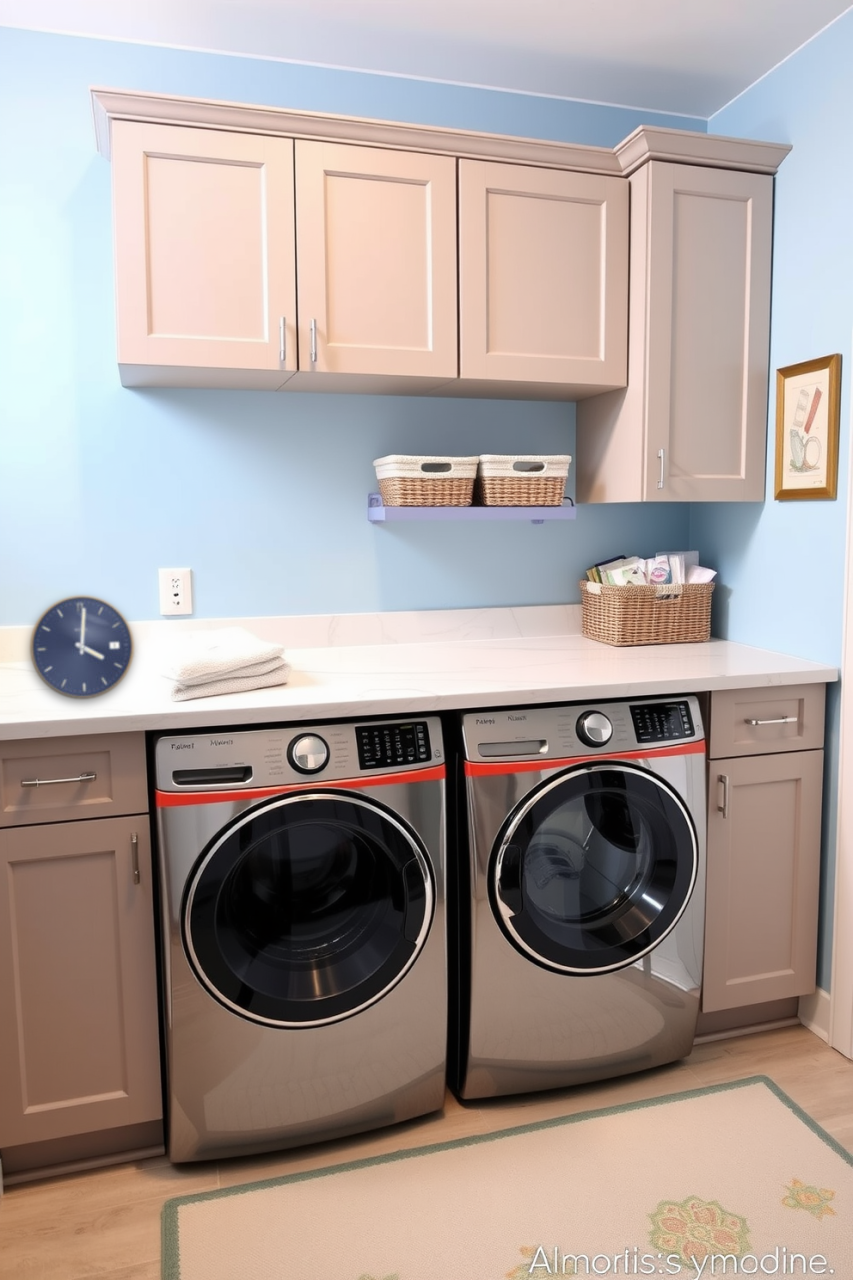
4:01
